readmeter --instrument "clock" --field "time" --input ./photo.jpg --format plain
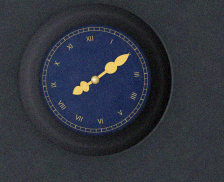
8:10
